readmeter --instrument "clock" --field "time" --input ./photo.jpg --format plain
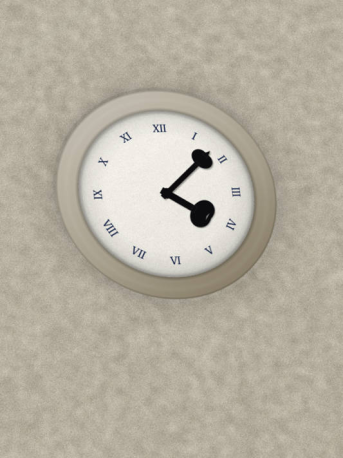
4:08
